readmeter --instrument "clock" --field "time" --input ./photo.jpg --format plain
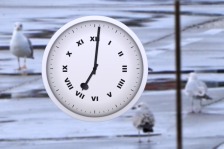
7:01
